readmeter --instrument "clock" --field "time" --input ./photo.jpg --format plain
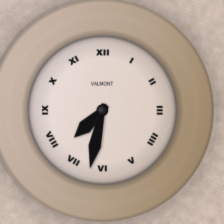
7:32
